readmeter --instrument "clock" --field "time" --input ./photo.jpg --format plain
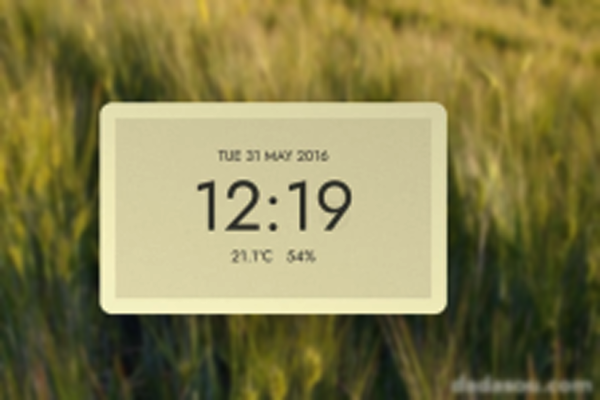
12:19
